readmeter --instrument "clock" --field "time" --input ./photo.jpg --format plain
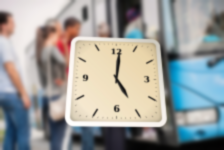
5:01
